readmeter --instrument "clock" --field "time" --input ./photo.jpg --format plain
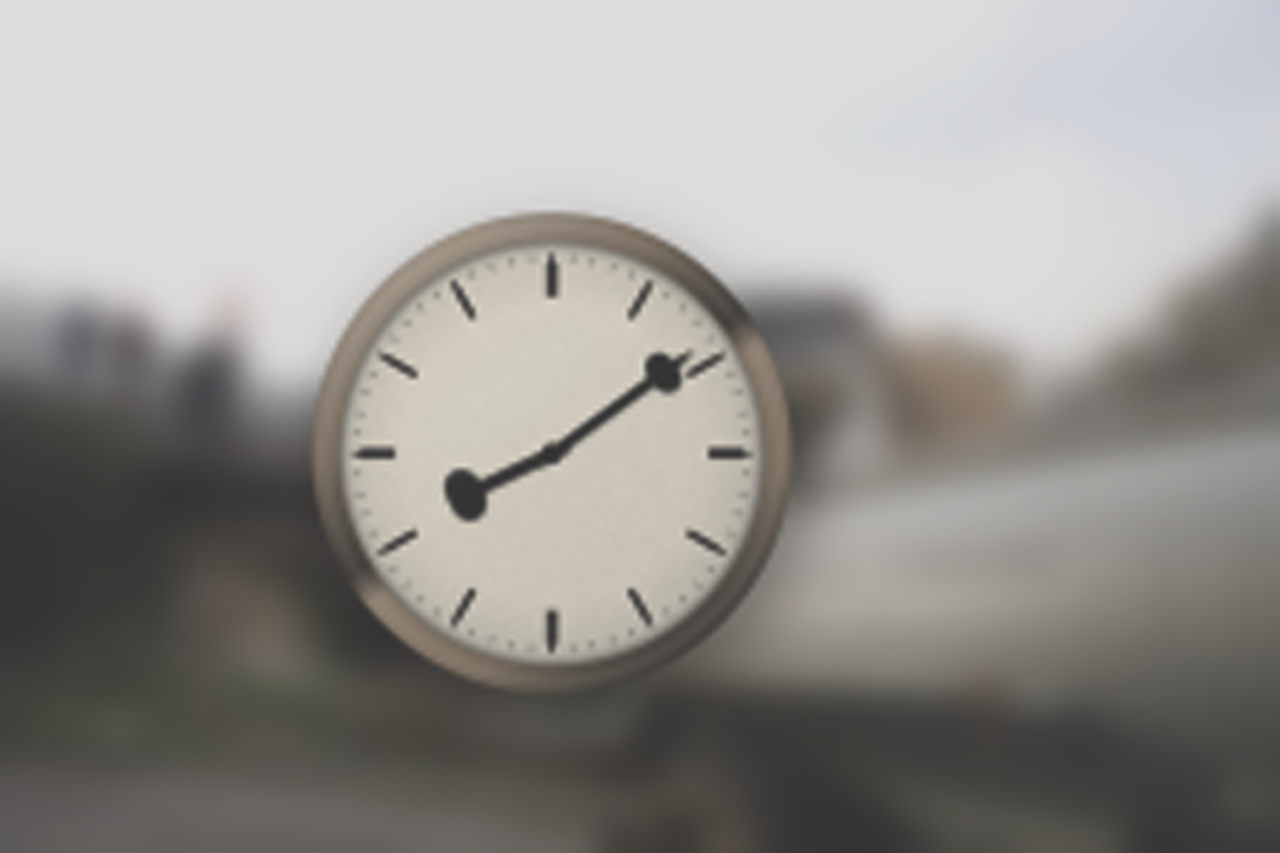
8:09
